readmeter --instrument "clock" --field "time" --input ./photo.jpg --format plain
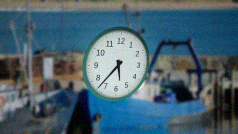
5:37
